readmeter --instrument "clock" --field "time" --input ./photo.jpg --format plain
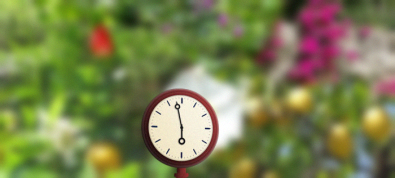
5:58
